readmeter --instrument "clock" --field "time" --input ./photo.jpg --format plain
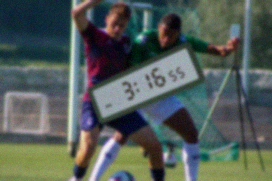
3:16
